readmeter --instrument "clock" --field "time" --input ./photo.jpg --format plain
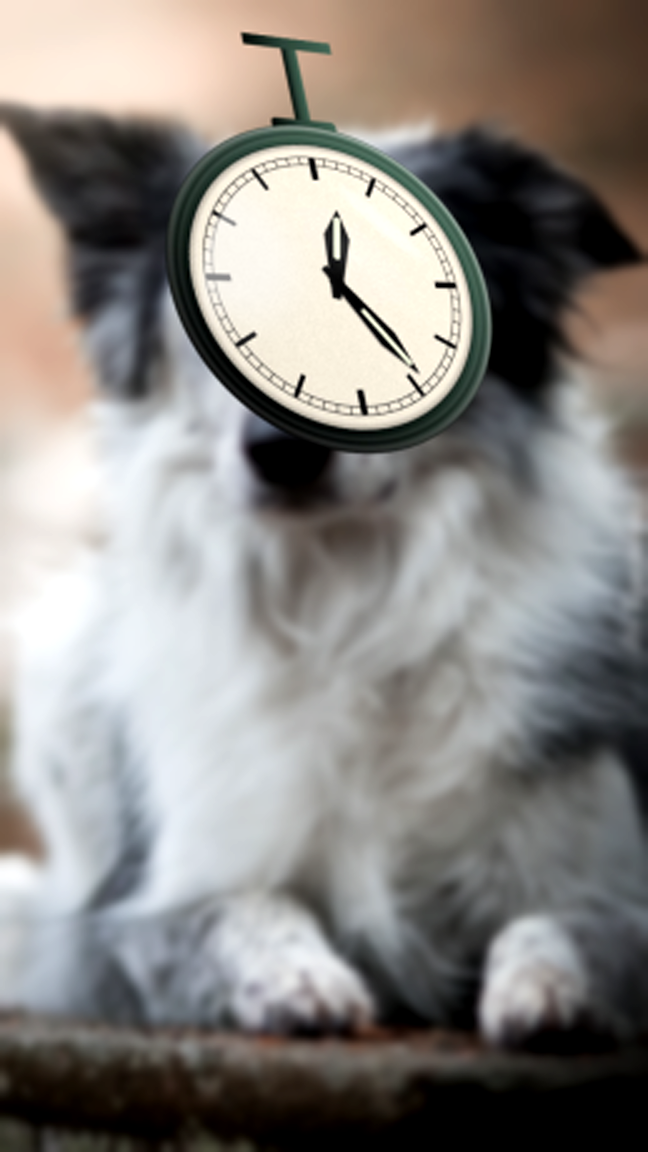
12:24
